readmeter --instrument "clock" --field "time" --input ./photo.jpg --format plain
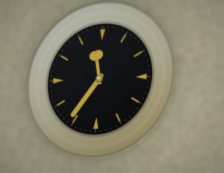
11:36
